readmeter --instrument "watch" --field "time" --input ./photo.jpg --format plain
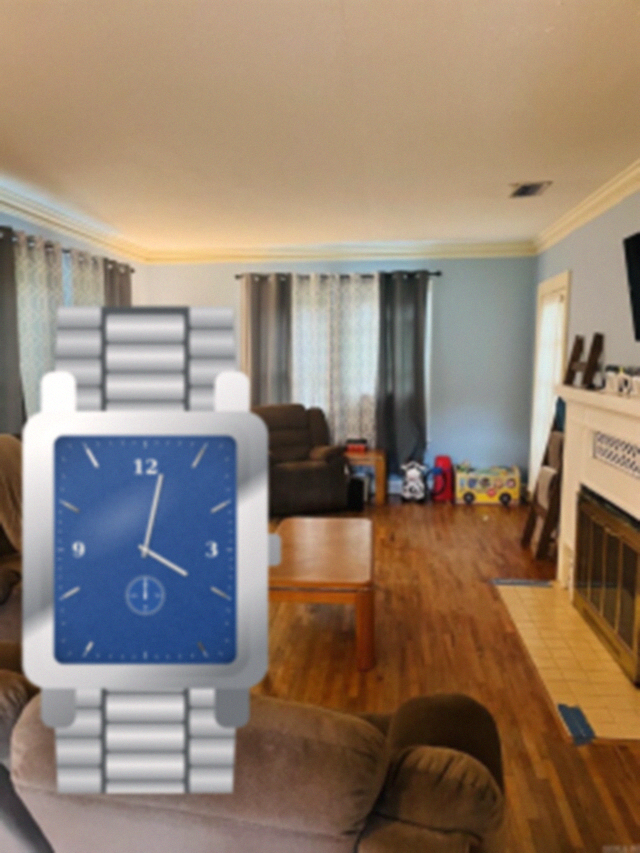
4:02
